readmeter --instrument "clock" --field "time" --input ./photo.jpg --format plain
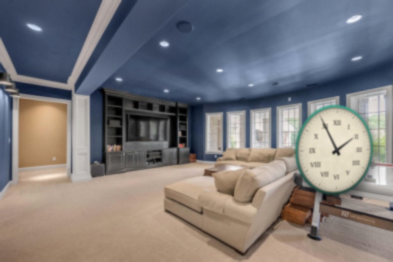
1:55
